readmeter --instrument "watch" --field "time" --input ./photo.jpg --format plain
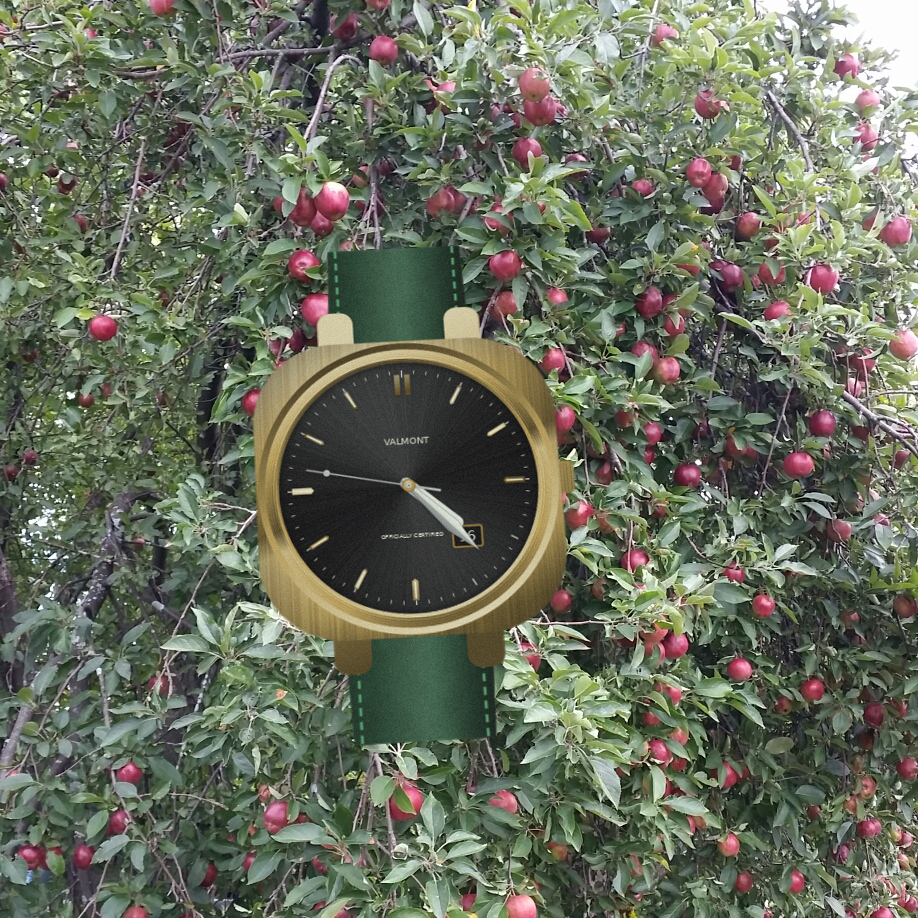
4:22:47
